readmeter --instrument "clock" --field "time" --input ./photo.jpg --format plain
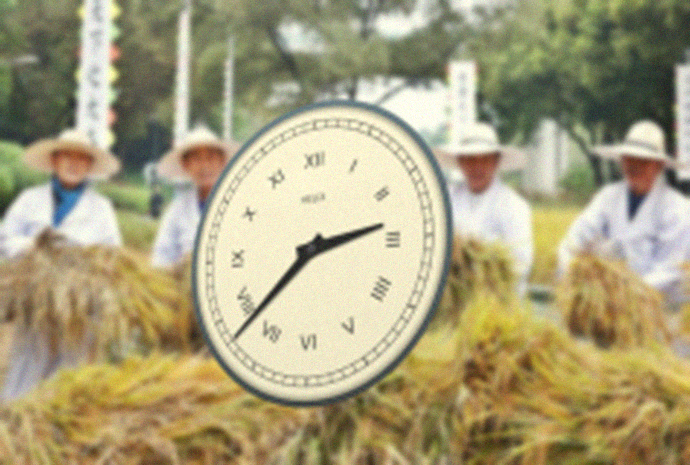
2:38
